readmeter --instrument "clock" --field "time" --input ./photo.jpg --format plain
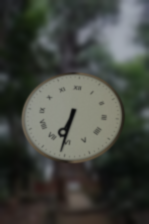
6:31
